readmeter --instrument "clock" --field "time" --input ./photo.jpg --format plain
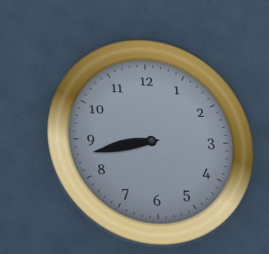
8:43
